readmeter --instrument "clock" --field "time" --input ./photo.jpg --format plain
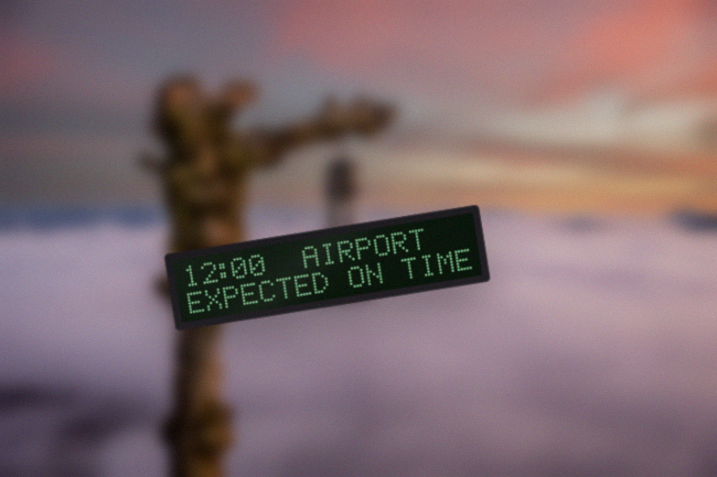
12:00
